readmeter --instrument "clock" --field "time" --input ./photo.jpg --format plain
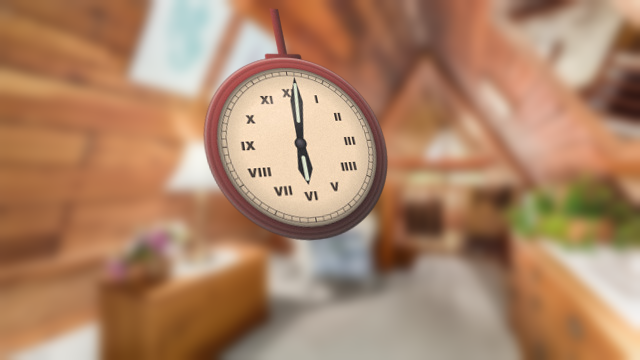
6:01
